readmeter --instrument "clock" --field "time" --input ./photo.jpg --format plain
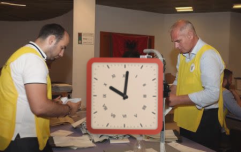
10:01
